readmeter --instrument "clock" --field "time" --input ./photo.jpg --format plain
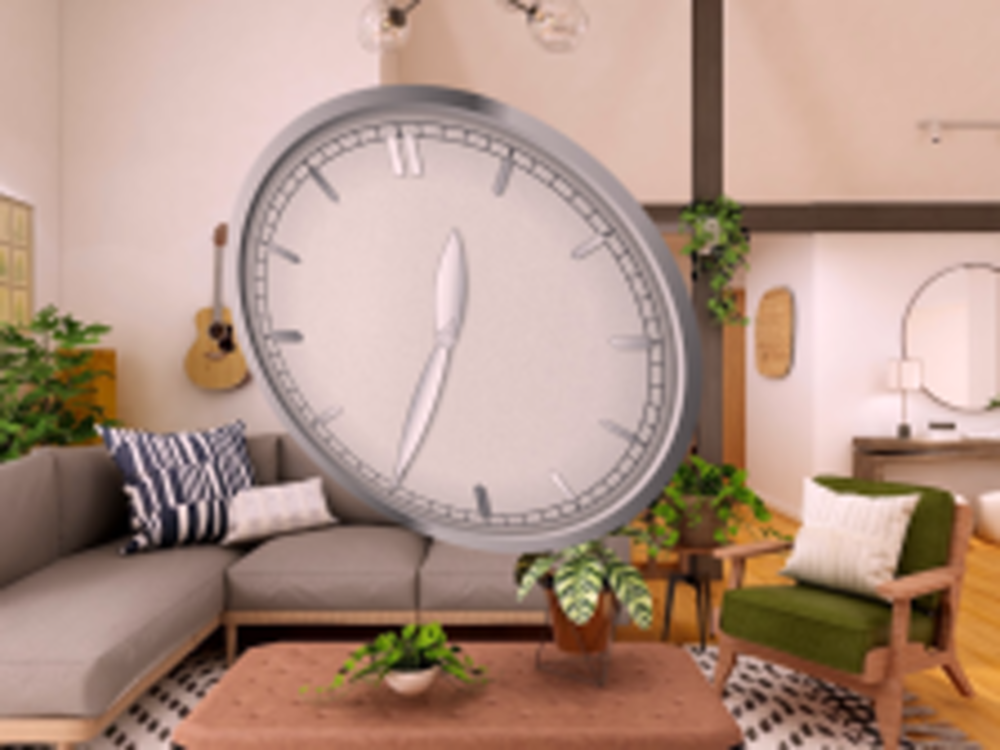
12:35
